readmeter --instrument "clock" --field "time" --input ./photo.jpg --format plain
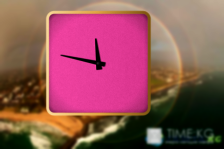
11:47
